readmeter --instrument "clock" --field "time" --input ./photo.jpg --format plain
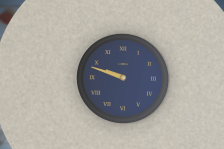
9:48
